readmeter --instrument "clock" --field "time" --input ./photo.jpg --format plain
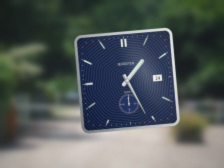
1:26
